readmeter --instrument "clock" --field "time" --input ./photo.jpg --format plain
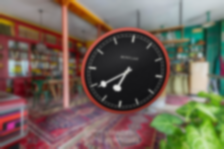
6:39
